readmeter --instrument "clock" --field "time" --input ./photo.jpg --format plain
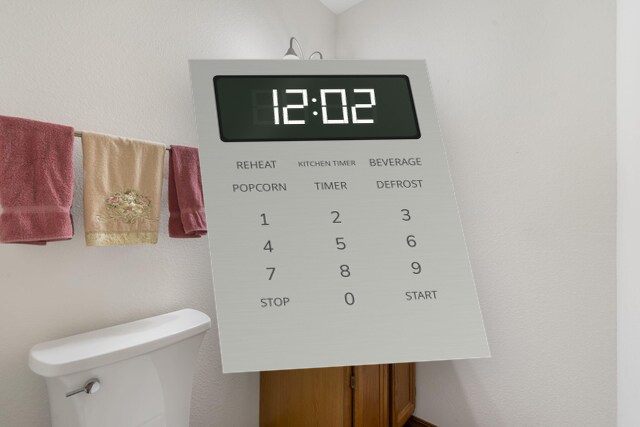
12:02
